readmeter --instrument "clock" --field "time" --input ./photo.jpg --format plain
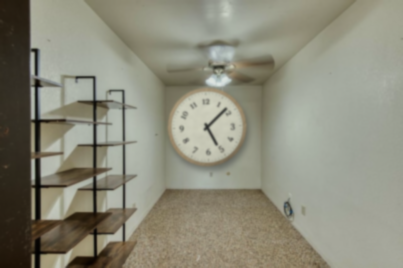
5:08
